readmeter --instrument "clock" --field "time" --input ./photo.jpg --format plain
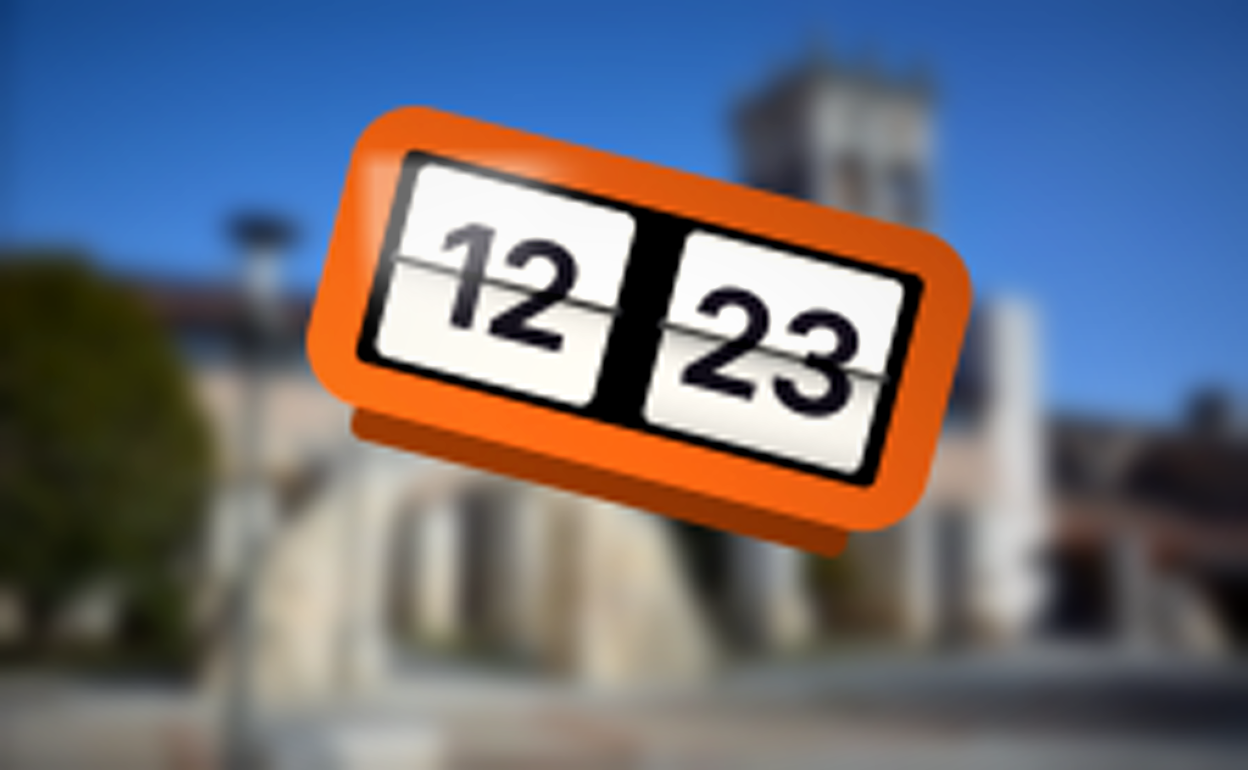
12:23
